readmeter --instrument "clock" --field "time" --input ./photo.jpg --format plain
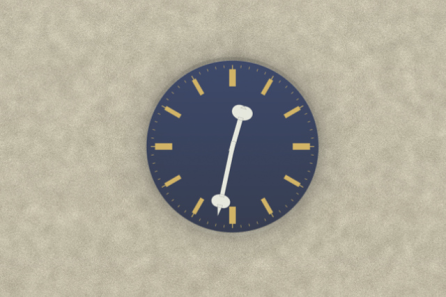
12:32
